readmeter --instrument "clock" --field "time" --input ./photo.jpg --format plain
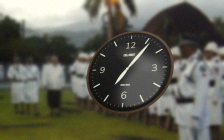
7:06
